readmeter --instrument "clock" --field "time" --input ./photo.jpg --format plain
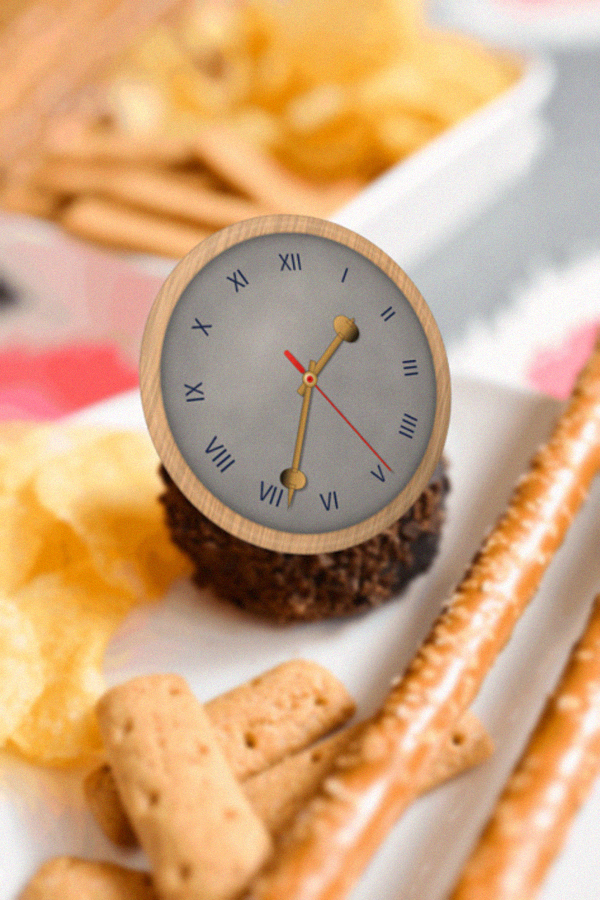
1:33:24
